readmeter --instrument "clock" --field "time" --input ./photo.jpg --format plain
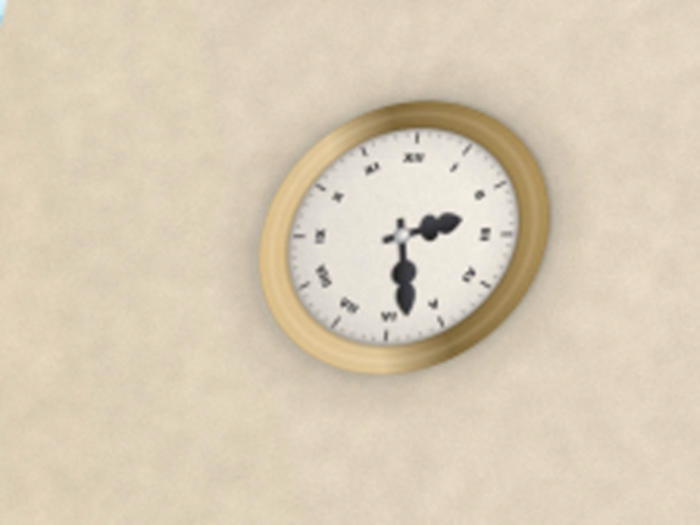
2:28
